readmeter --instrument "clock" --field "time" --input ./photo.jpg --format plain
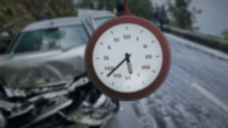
5:38
